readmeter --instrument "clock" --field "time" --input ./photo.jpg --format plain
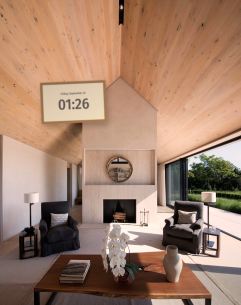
1:26
